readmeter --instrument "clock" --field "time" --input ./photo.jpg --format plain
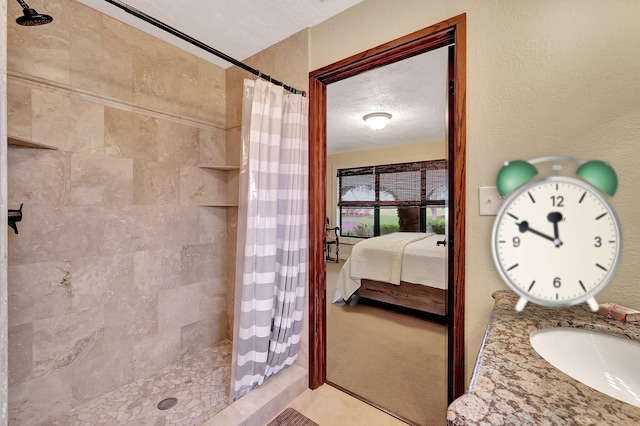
11:49
